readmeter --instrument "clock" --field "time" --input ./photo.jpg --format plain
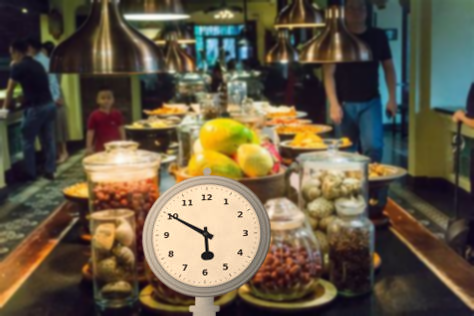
5:50
